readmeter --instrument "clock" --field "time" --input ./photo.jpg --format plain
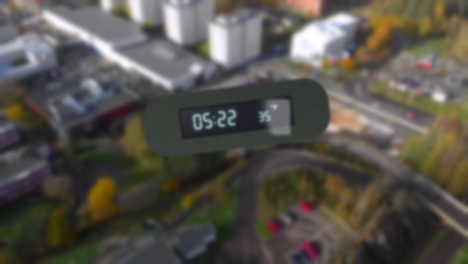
5:22
